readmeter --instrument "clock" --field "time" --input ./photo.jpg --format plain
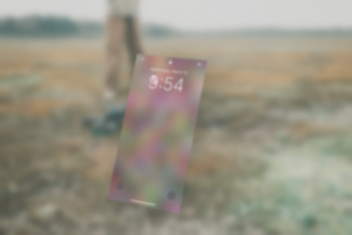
9:54
